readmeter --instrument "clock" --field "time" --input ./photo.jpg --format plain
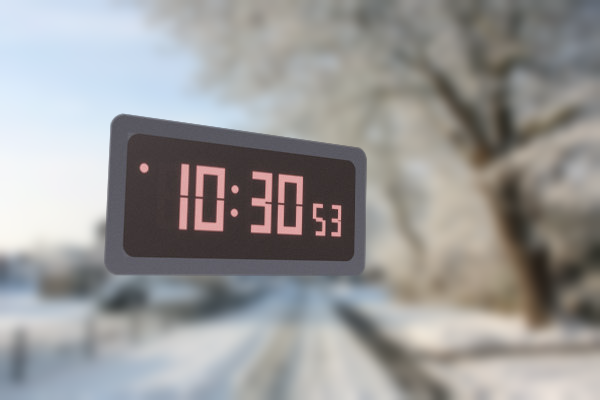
10:30:53
